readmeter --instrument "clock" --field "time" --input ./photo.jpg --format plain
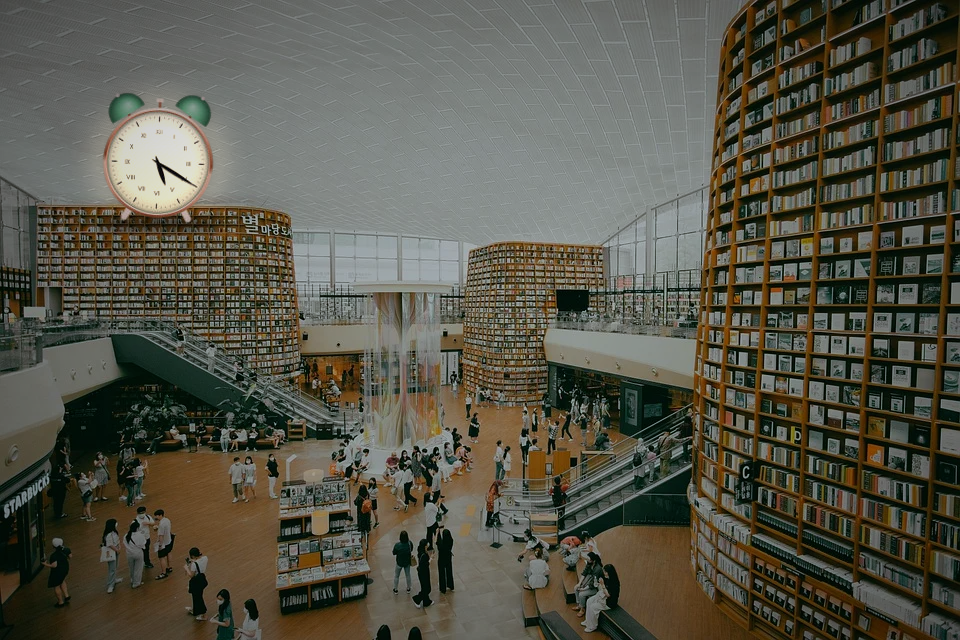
5:20
